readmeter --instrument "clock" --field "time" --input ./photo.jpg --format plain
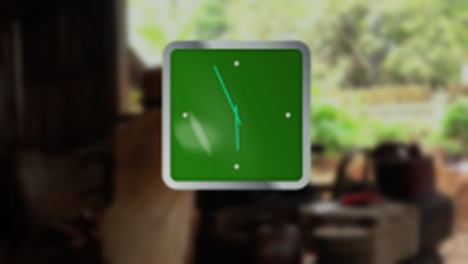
5:56
